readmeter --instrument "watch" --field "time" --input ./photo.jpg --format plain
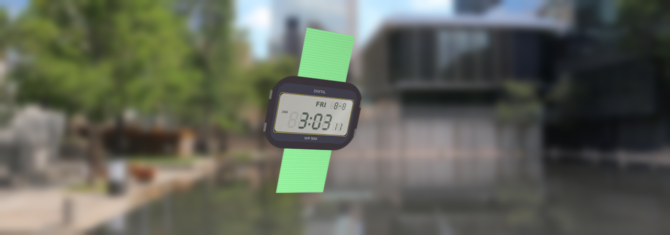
3:03:11
